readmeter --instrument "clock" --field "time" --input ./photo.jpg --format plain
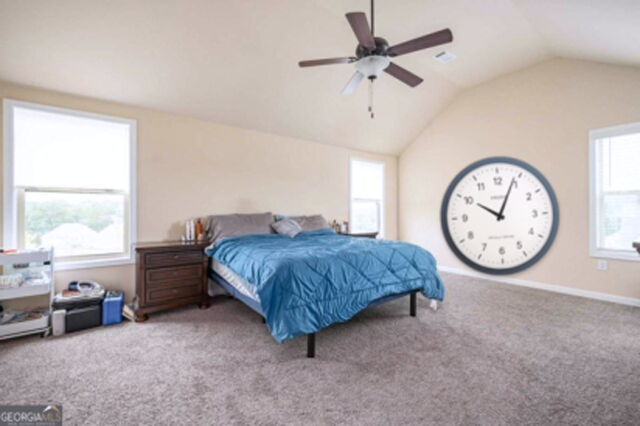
10:04
